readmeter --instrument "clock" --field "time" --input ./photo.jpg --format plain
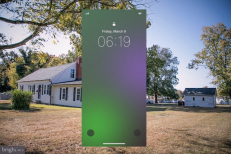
6:19
